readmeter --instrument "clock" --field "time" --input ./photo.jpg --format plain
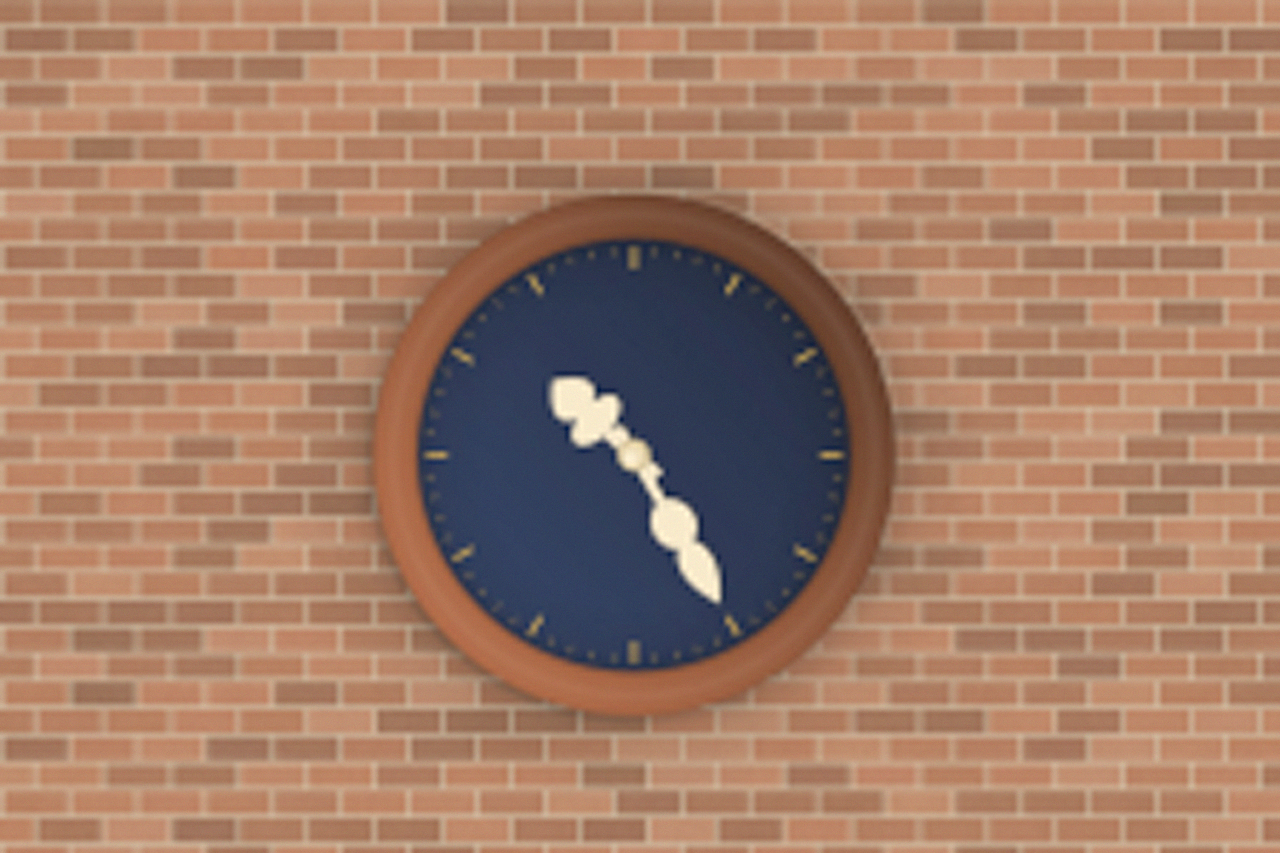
10:25
